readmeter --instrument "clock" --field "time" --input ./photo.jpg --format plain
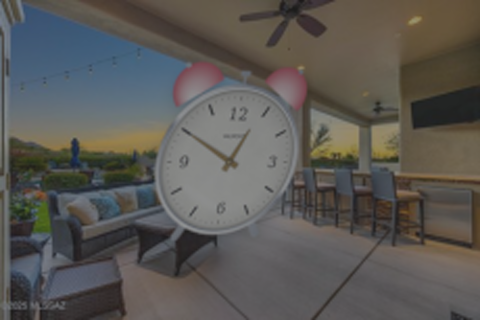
12:50
